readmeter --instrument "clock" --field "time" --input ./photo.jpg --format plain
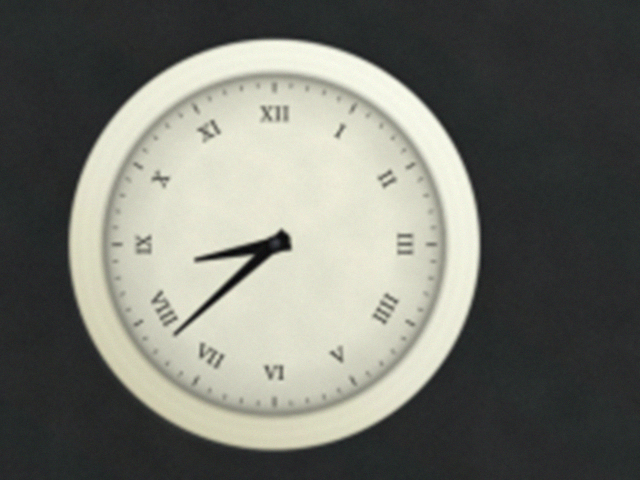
8:38
